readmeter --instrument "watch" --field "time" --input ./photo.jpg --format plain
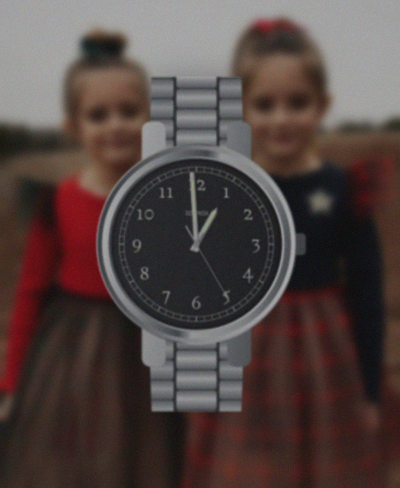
12:59:25
